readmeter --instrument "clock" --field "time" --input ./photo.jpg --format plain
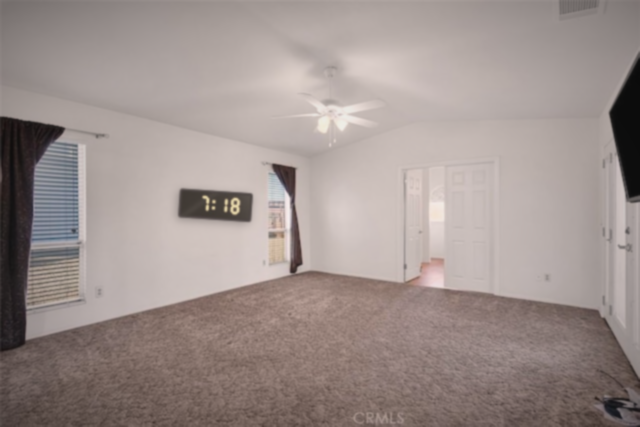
7:18
